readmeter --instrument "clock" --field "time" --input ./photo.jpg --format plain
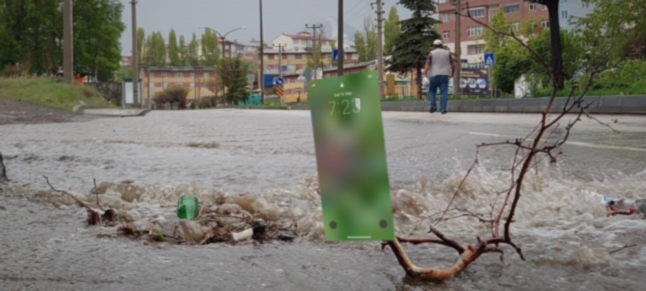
7:23
